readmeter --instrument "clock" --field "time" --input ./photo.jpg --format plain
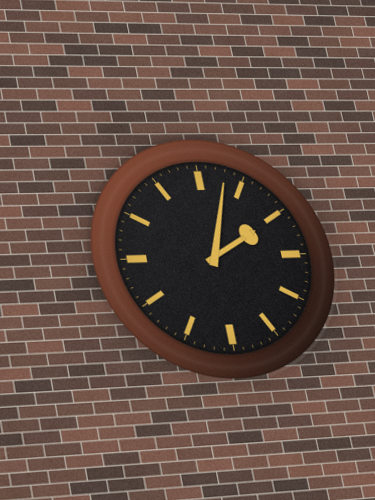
2:03
